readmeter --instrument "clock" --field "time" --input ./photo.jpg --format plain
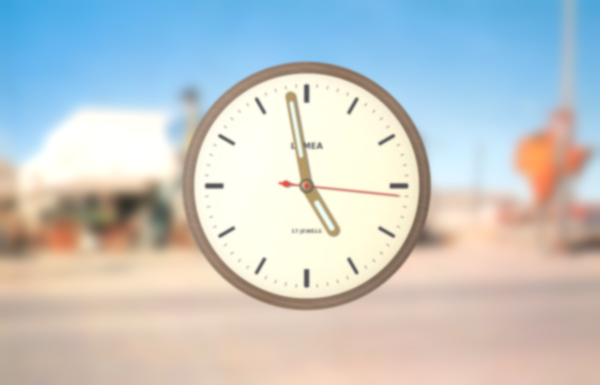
4:58:16
